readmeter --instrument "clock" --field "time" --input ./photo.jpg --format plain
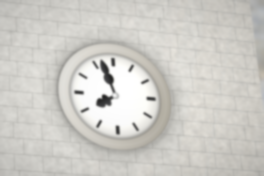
7:57
